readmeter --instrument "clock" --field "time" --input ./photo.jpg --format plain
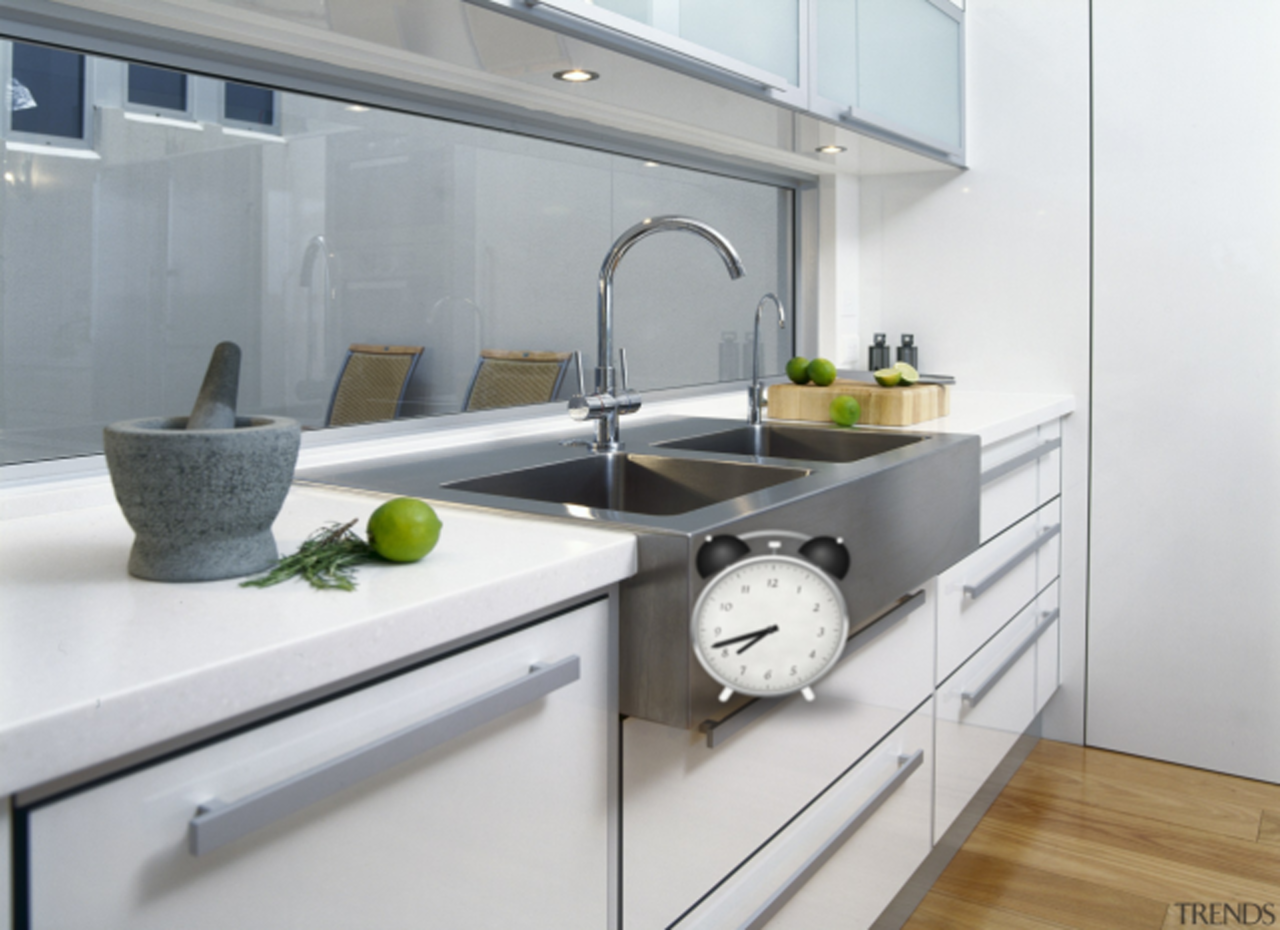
7:42
